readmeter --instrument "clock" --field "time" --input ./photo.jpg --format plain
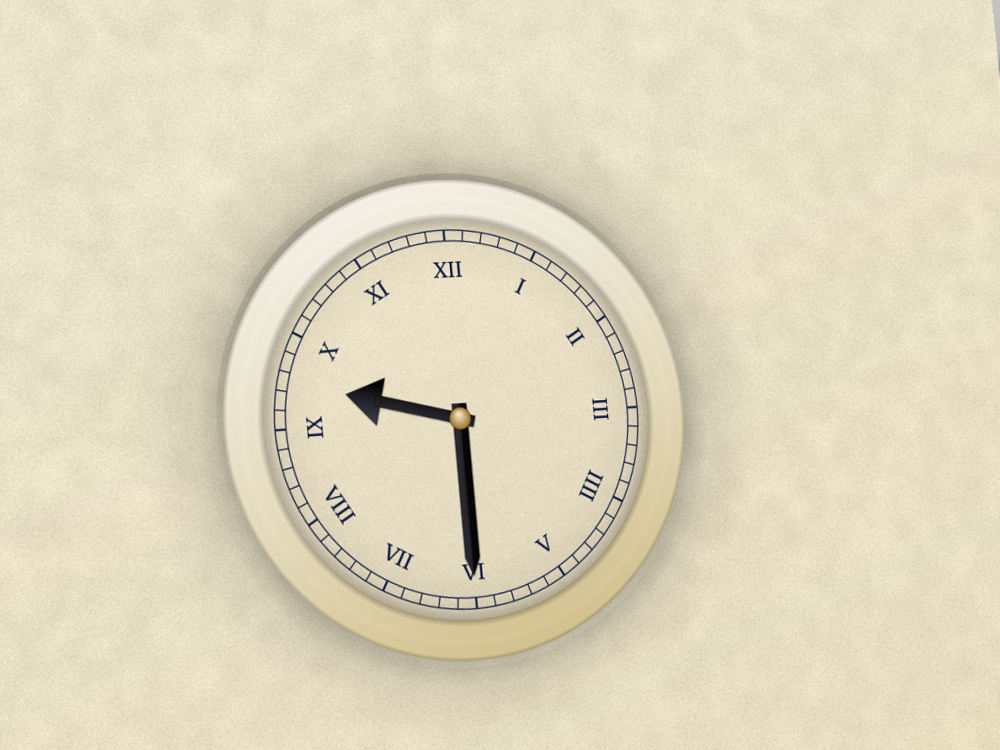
9:30
